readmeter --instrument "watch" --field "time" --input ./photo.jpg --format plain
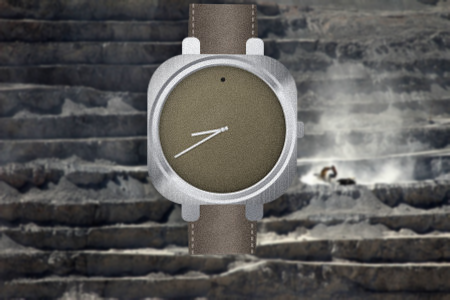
8:40
